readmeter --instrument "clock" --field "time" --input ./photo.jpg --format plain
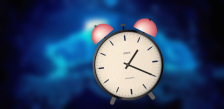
1:20
